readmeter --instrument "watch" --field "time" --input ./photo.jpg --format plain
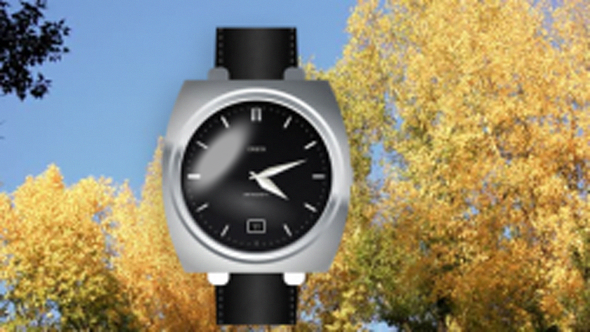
4:12
